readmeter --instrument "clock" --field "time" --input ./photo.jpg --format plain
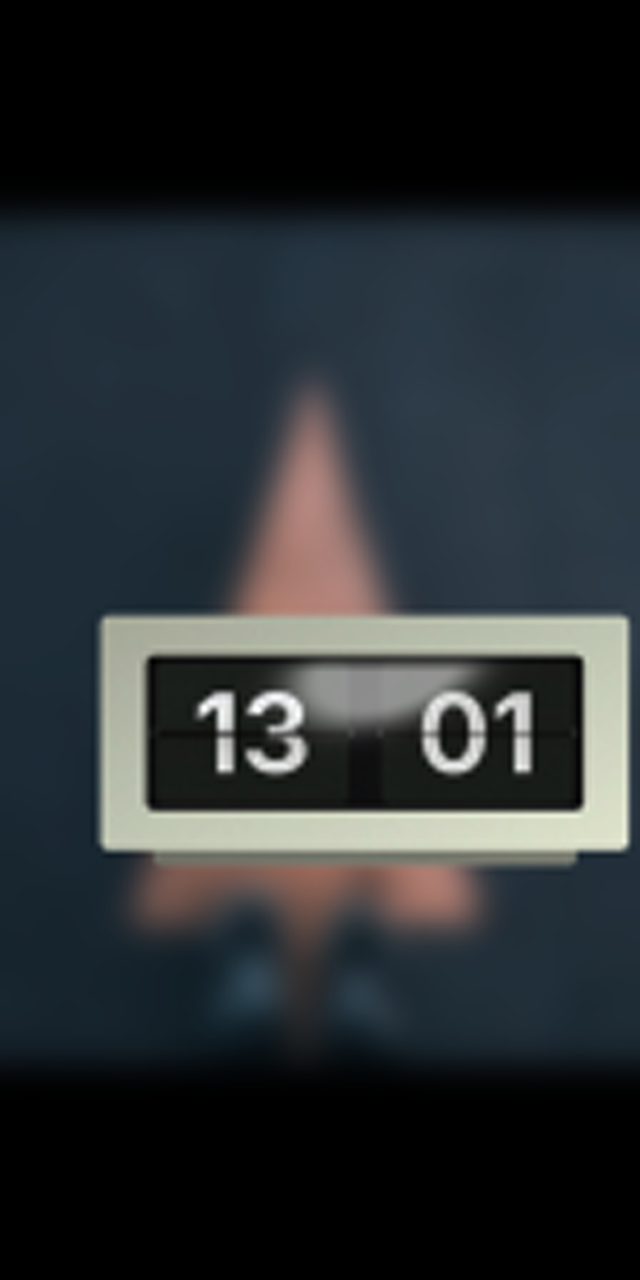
13:01
